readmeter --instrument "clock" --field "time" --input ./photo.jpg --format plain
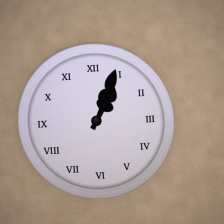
1:04
